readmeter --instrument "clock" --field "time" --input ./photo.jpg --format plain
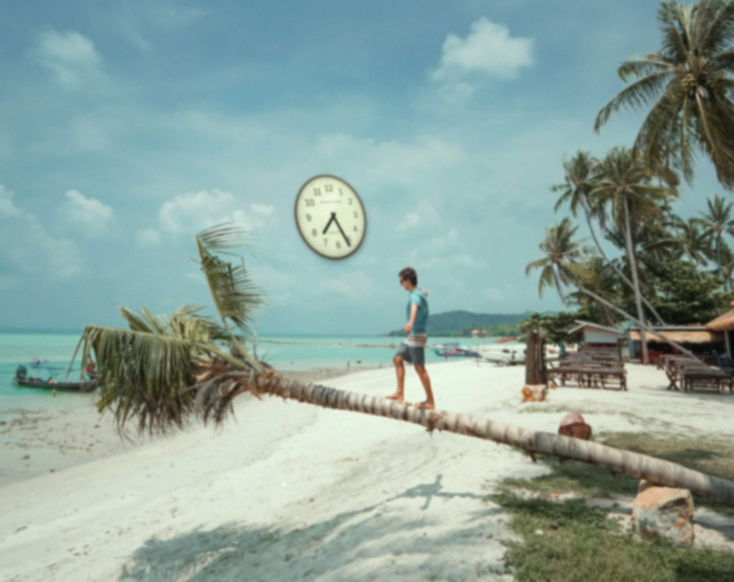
7:26
